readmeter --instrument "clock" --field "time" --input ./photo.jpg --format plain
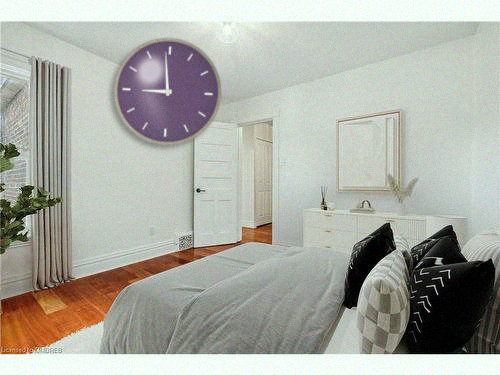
8:59
